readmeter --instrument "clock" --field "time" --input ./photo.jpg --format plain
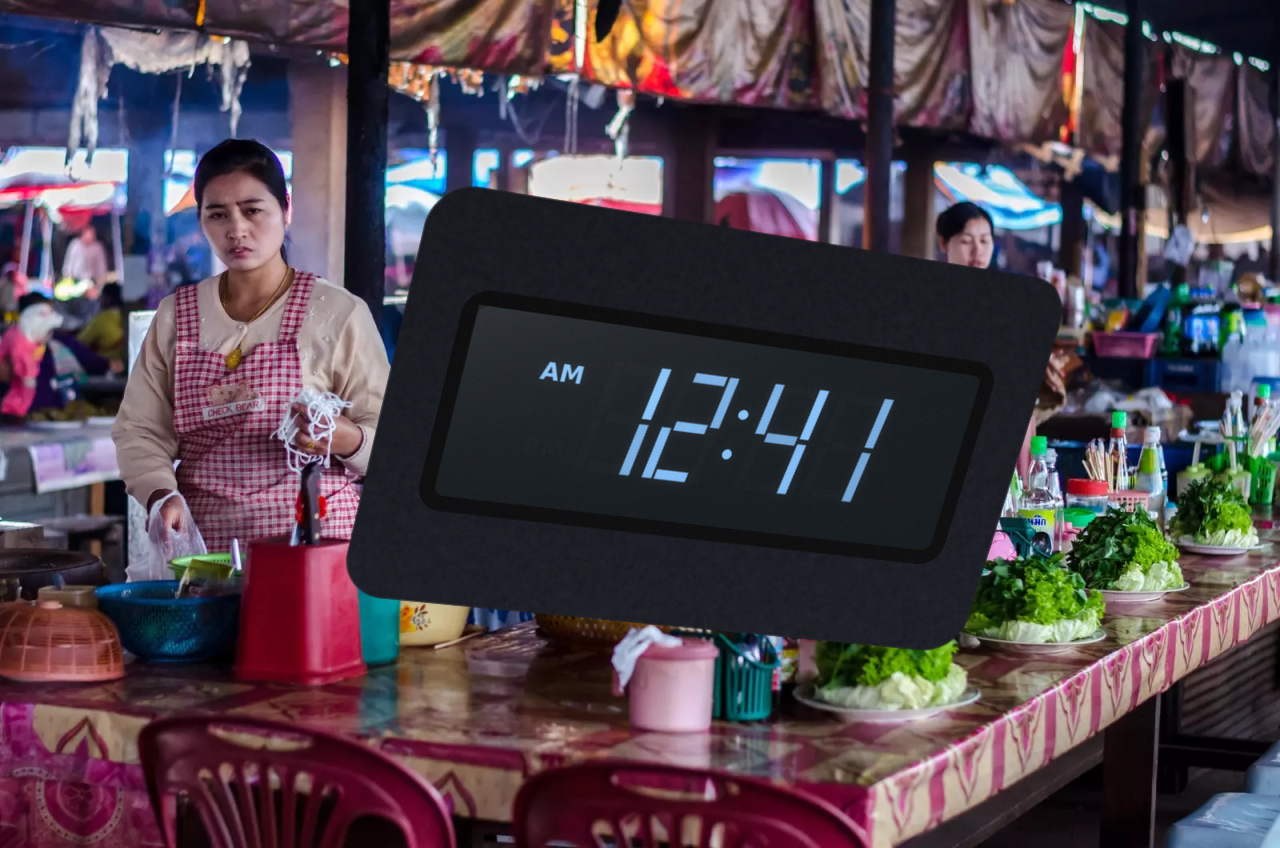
12:41
